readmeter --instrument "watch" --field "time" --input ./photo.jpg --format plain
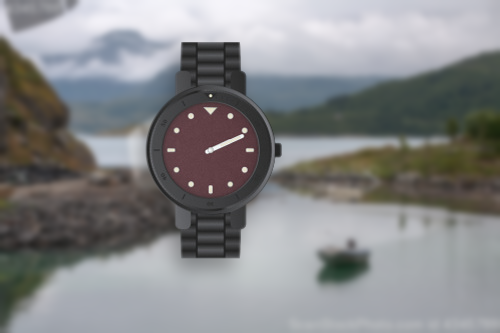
2:11
